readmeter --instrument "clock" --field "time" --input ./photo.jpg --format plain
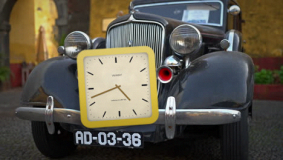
4:42
